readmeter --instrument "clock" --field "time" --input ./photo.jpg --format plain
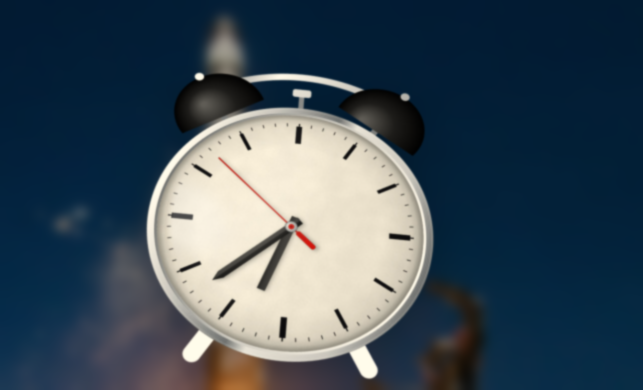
6:37:52
